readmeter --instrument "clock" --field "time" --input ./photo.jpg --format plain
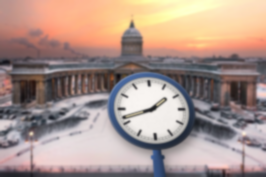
1:42
